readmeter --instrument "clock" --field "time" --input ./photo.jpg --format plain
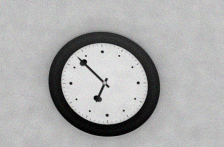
6:53
